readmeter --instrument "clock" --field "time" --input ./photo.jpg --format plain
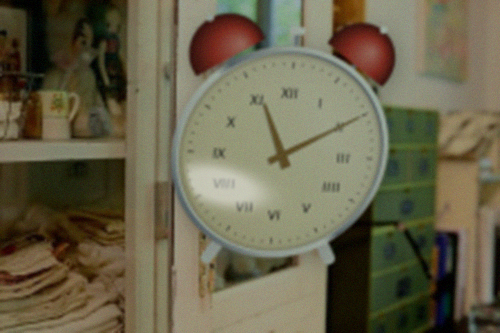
11:10
